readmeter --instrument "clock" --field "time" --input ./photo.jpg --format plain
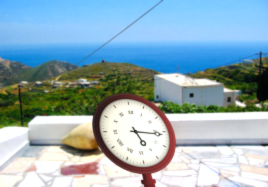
5:16
